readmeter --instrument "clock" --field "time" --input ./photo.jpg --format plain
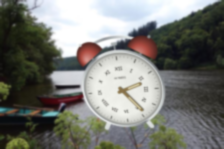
2:24
